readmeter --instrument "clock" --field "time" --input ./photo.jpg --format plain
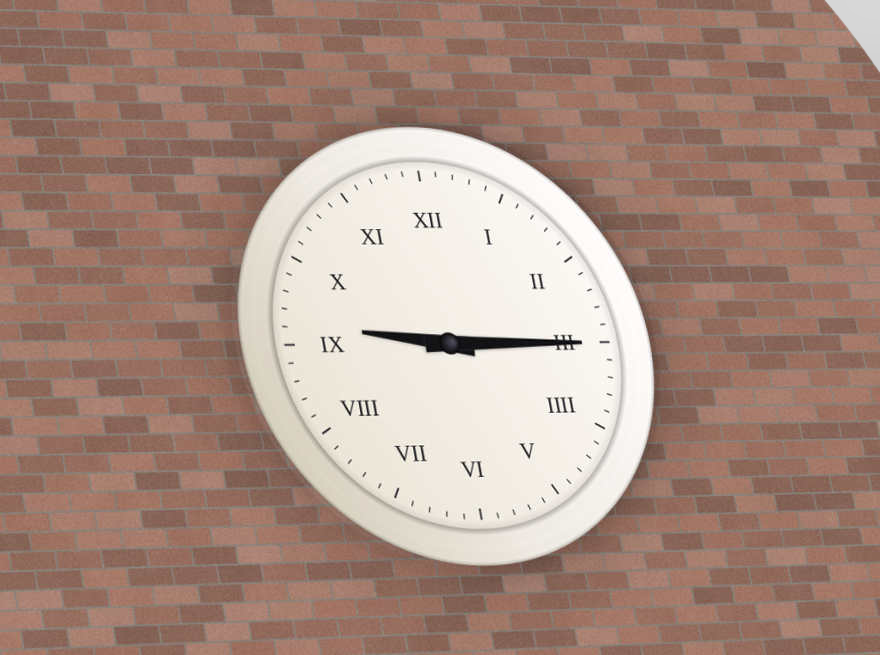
9:15
